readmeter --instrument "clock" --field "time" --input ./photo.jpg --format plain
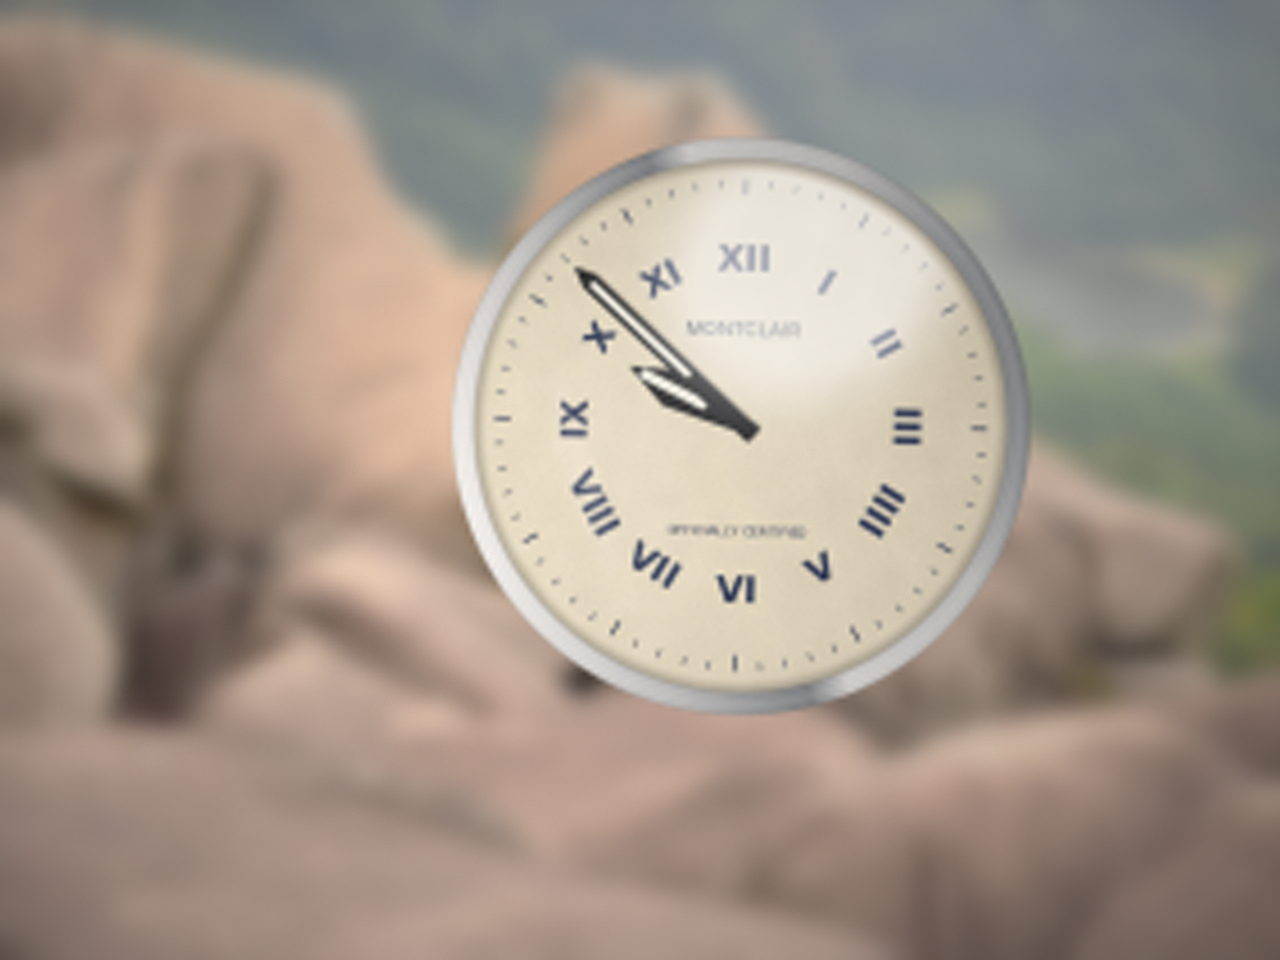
9:52
